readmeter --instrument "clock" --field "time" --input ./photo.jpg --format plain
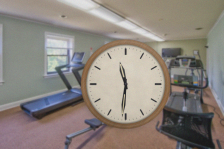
11:31
